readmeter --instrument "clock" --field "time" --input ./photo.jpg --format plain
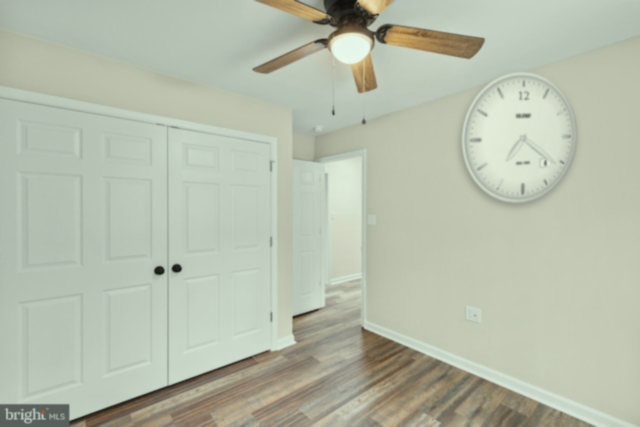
7:21
